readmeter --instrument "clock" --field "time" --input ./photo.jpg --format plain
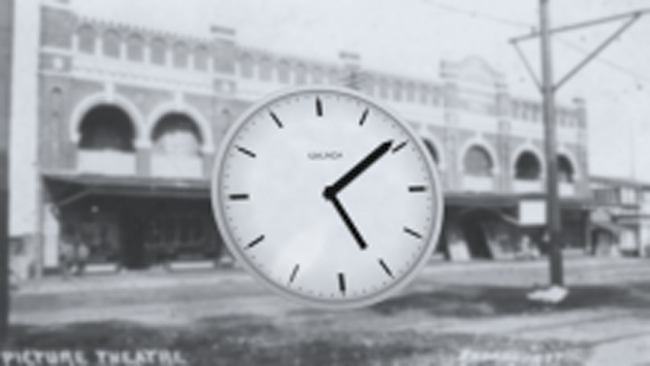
5:09
